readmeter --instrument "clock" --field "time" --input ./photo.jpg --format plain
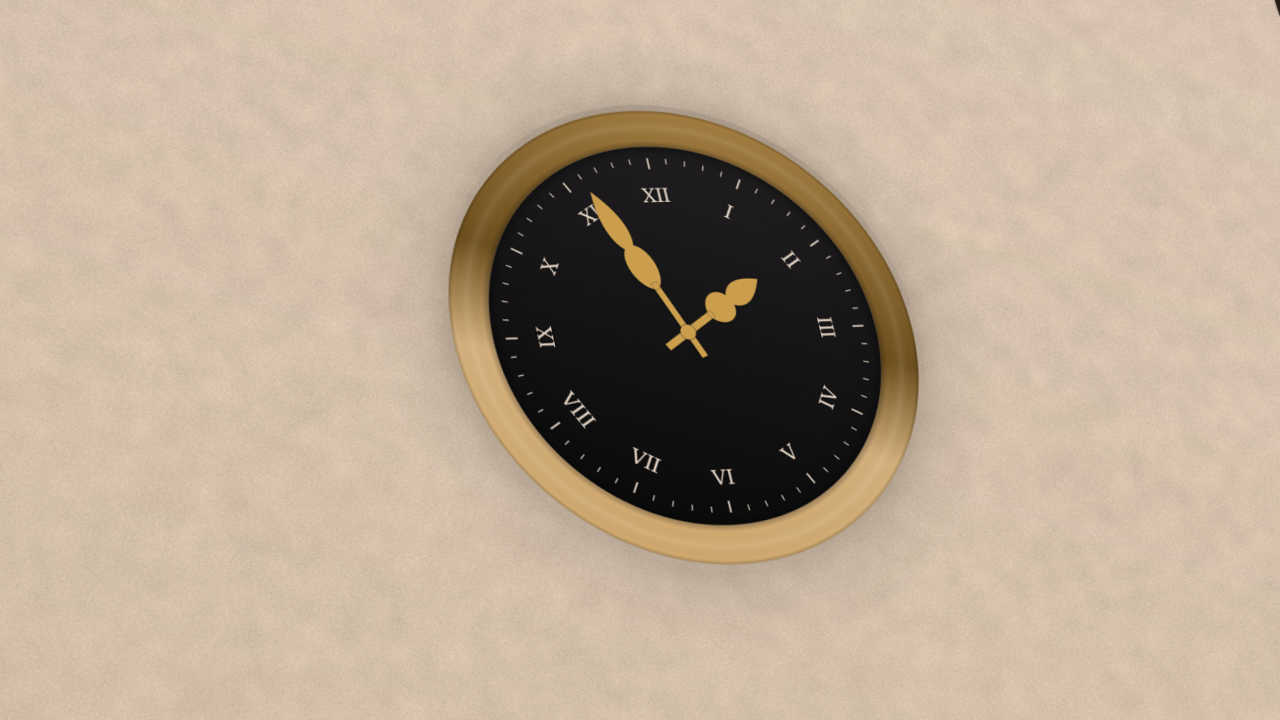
1:56
